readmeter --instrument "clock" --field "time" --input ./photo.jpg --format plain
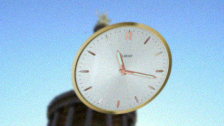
11:17
